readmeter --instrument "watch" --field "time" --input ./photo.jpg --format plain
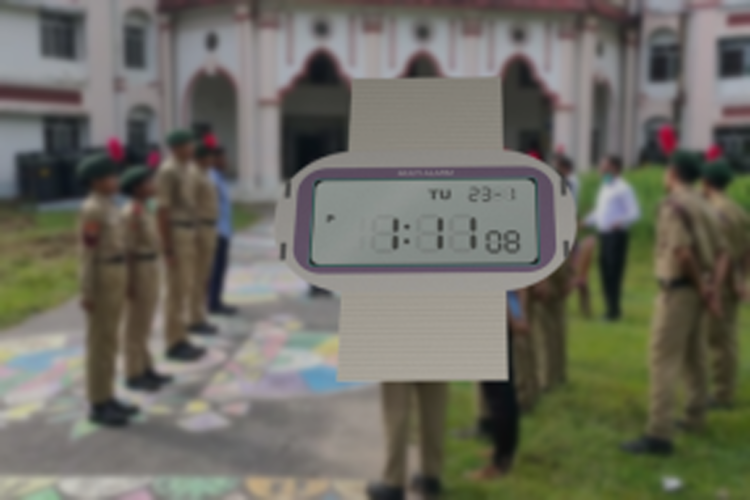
1:11:08
